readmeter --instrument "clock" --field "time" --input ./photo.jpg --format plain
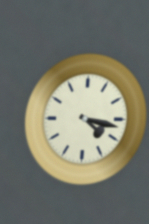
4:17
